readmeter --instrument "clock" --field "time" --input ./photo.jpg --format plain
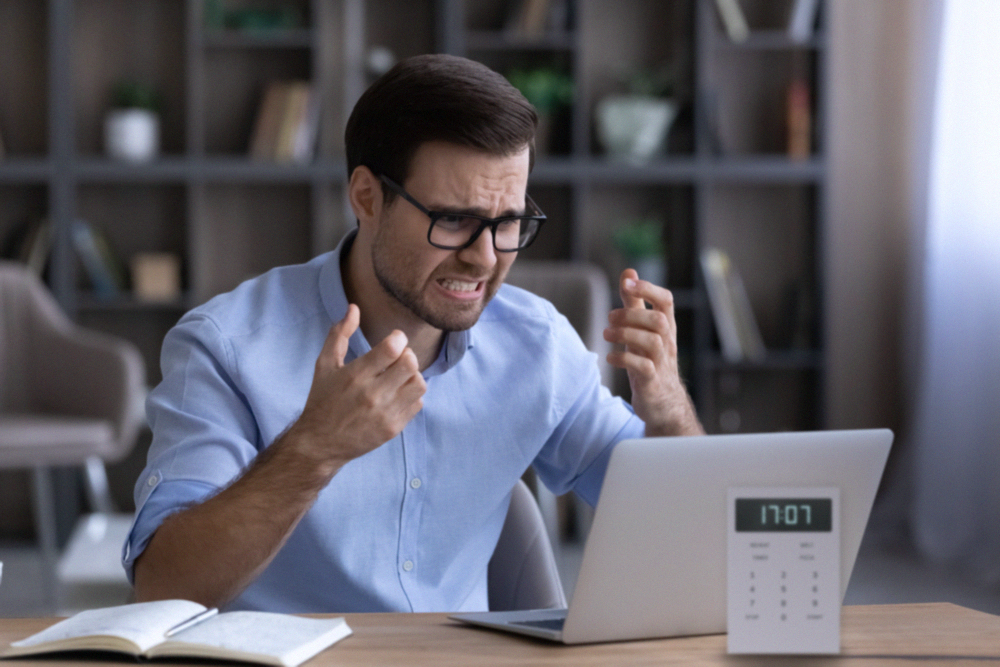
17:07
